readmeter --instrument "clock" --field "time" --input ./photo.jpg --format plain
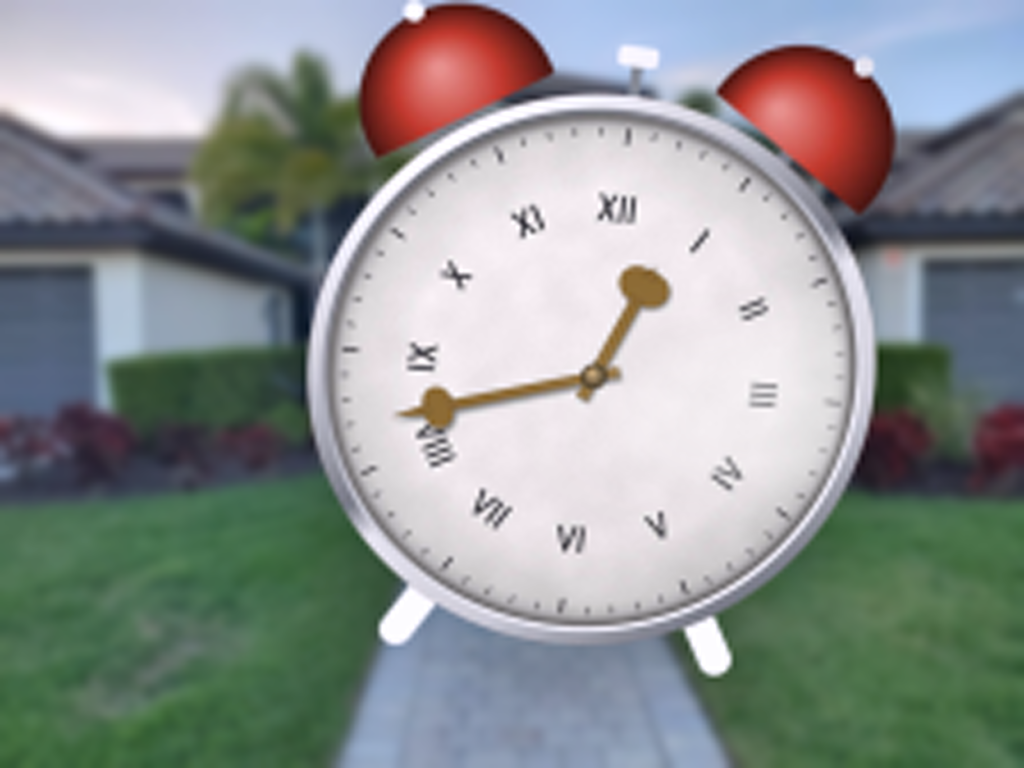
12:42
